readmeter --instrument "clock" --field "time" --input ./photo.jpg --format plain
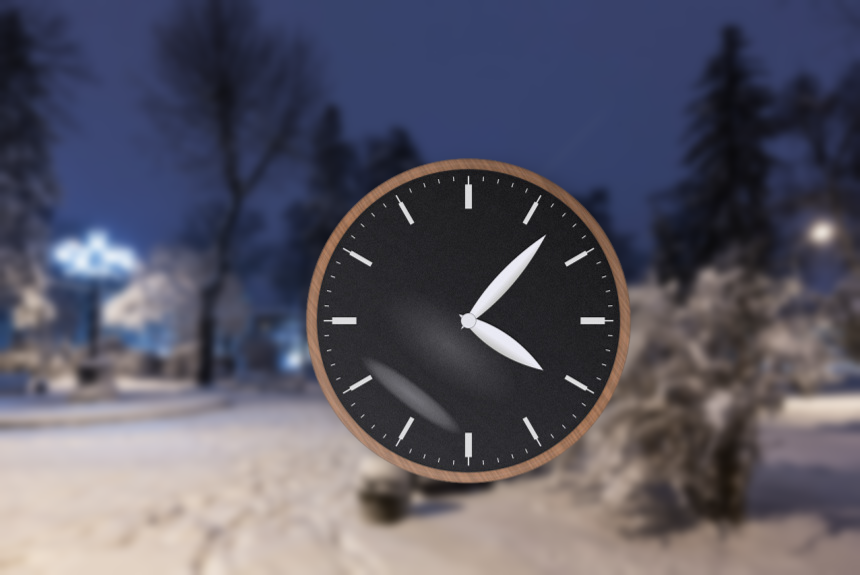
4:07
